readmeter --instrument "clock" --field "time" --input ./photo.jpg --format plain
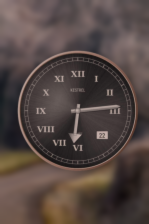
6:14
